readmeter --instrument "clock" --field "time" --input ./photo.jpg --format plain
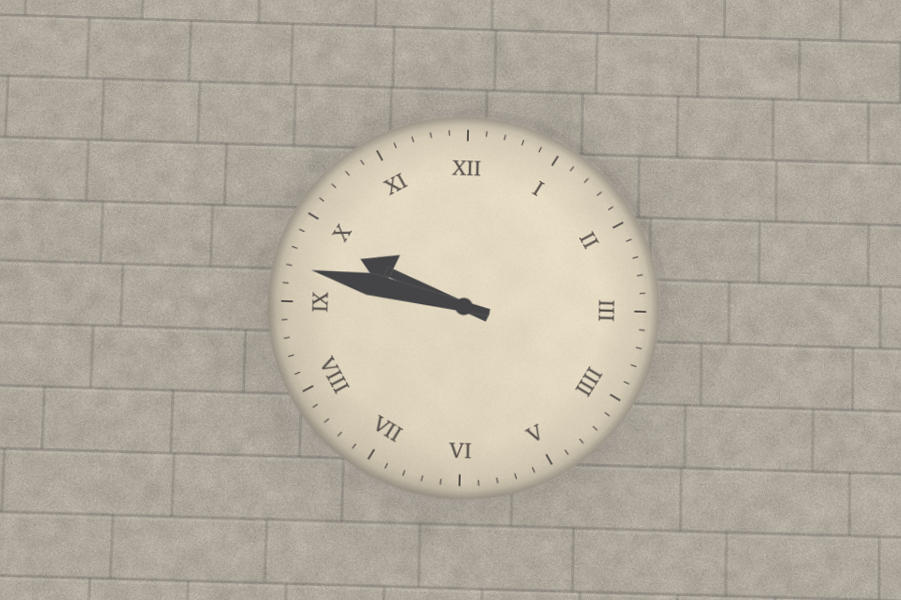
9:47
